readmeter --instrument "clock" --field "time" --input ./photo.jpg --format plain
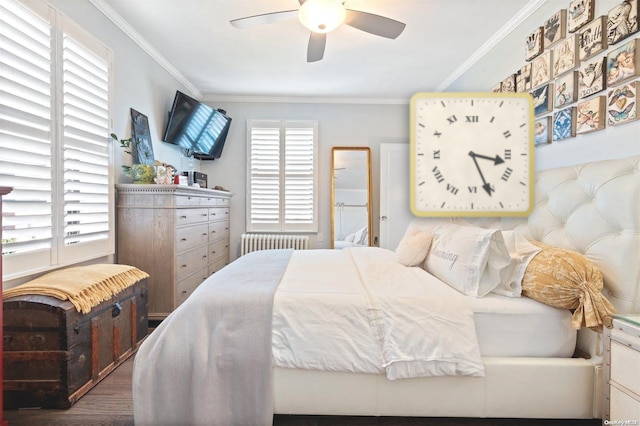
3:26
